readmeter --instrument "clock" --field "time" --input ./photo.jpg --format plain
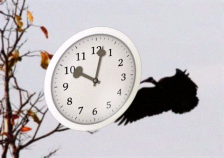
10:02
